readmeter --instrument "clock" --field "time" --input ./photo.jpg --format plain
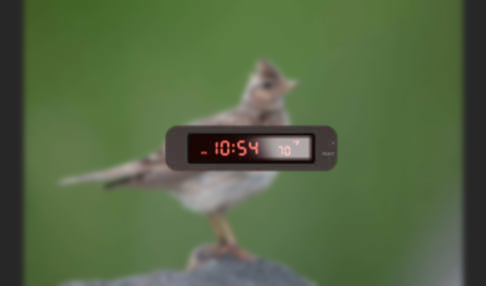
10:54
